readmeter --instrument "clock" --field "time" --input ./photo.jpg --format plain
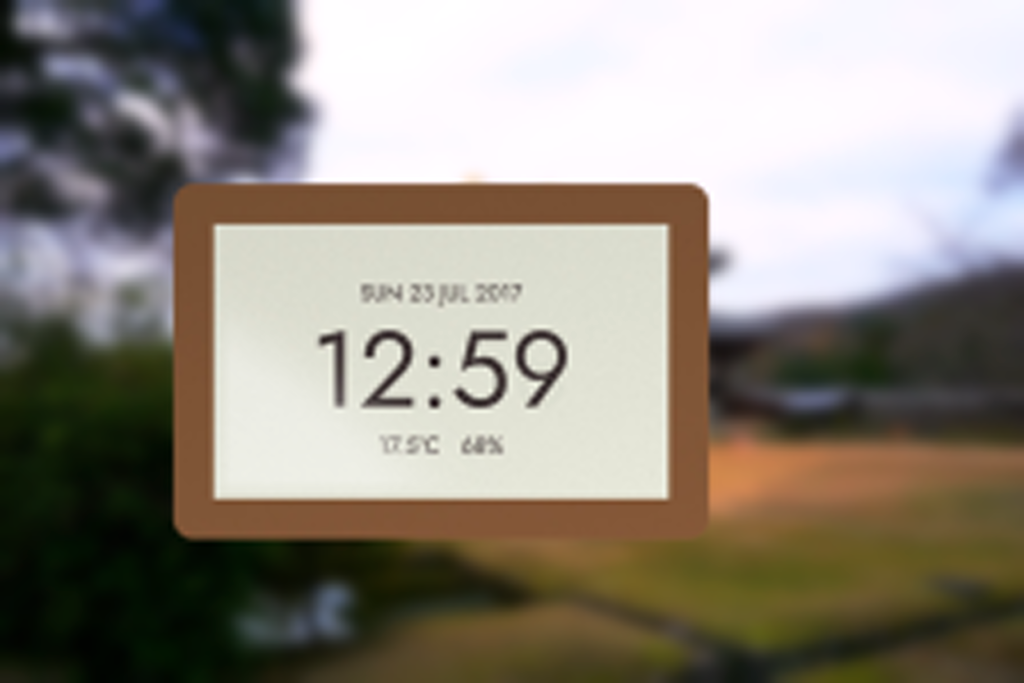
12:59
